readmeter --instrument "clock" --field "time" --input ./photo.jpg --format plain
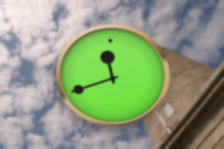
11:42
